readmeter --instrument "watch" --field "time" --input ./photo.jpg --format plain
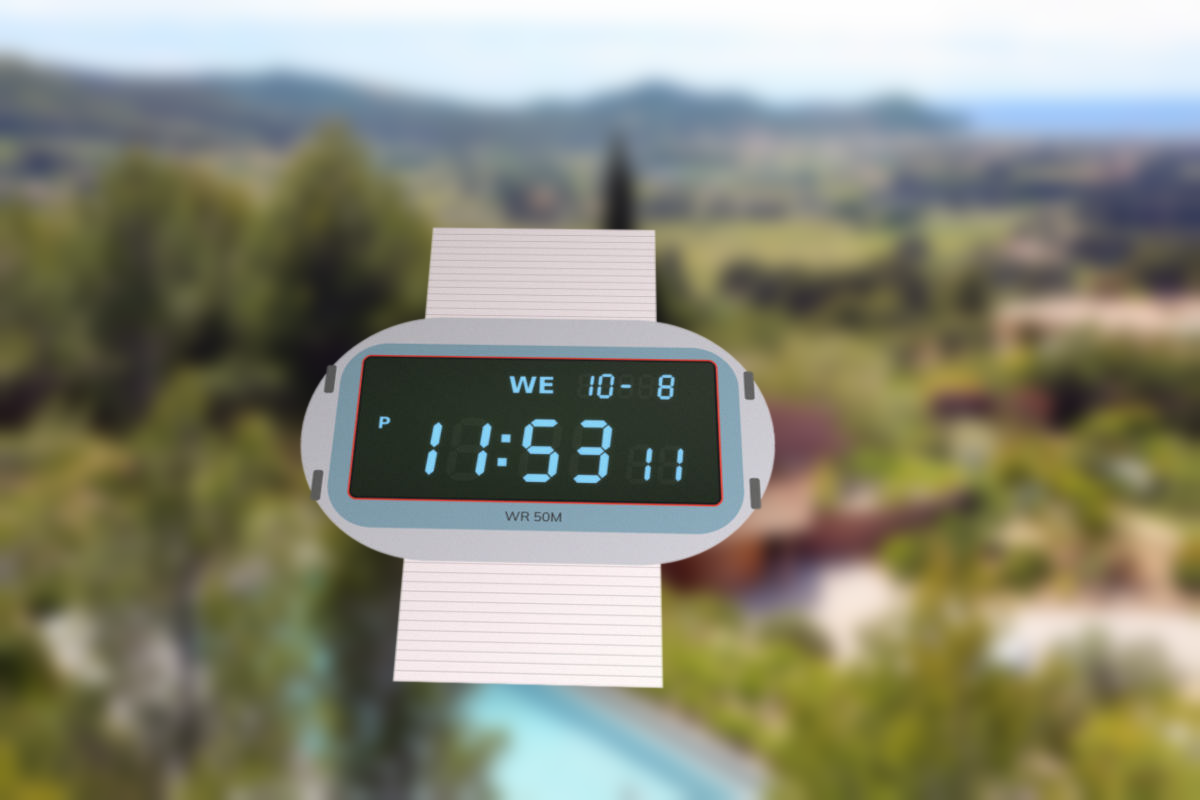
11:53:11
